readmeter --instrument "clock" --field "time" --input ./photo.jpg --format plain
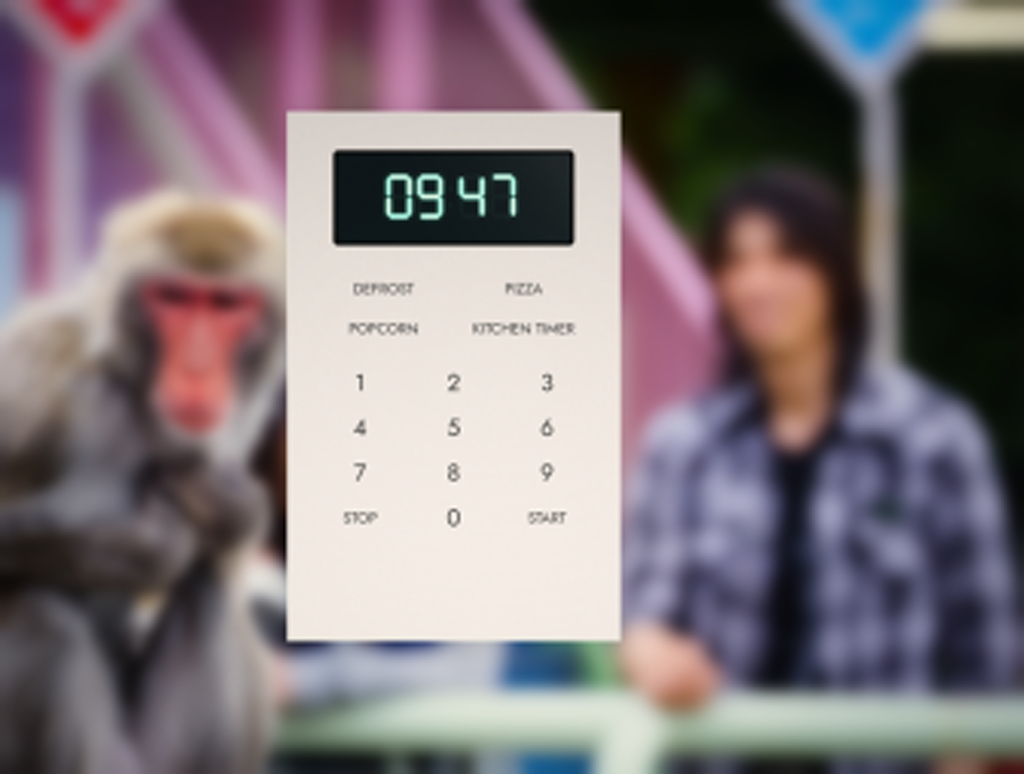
9:47
